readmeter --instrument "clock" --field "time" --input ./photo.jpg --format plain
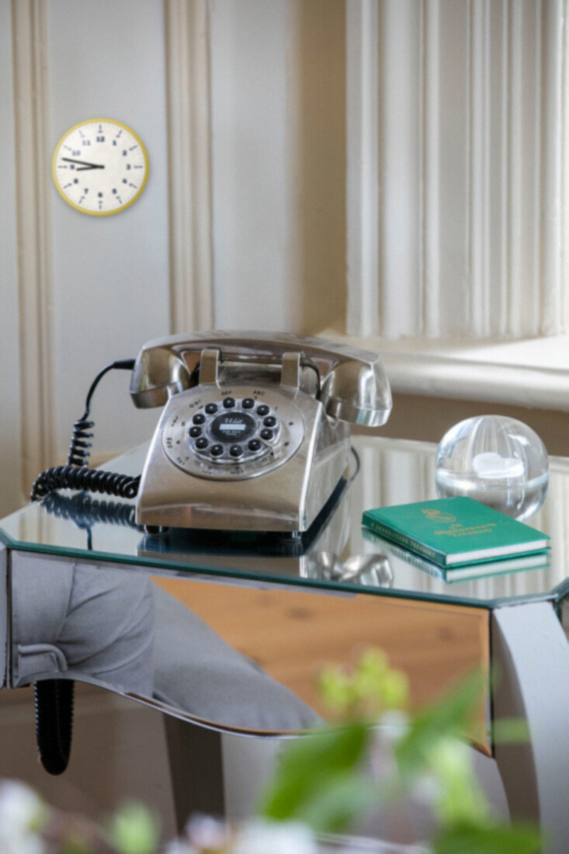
8:47
